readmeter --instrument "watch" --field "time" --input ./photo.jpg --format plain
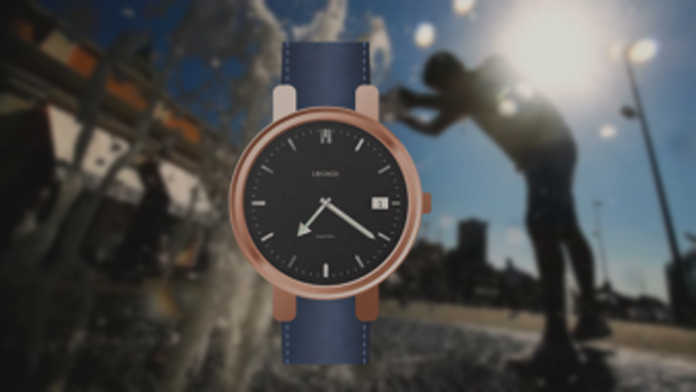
7:21
